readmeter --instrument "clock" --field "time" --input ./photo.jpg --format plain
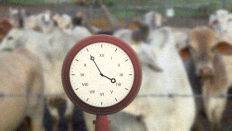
3:55
